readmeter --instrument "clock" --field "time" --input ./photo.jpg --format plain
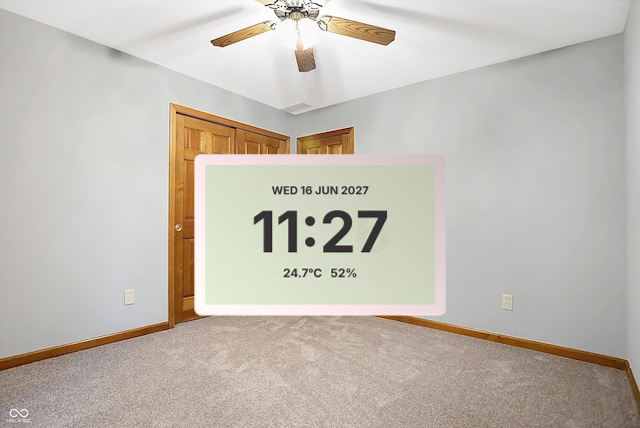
11:27
